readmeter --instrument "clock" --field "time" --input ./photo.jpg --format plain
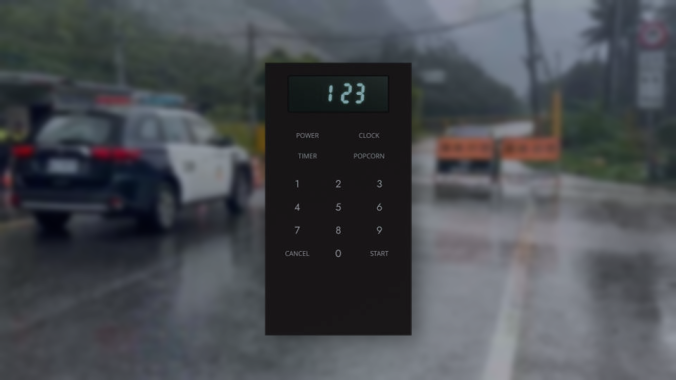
1:23
